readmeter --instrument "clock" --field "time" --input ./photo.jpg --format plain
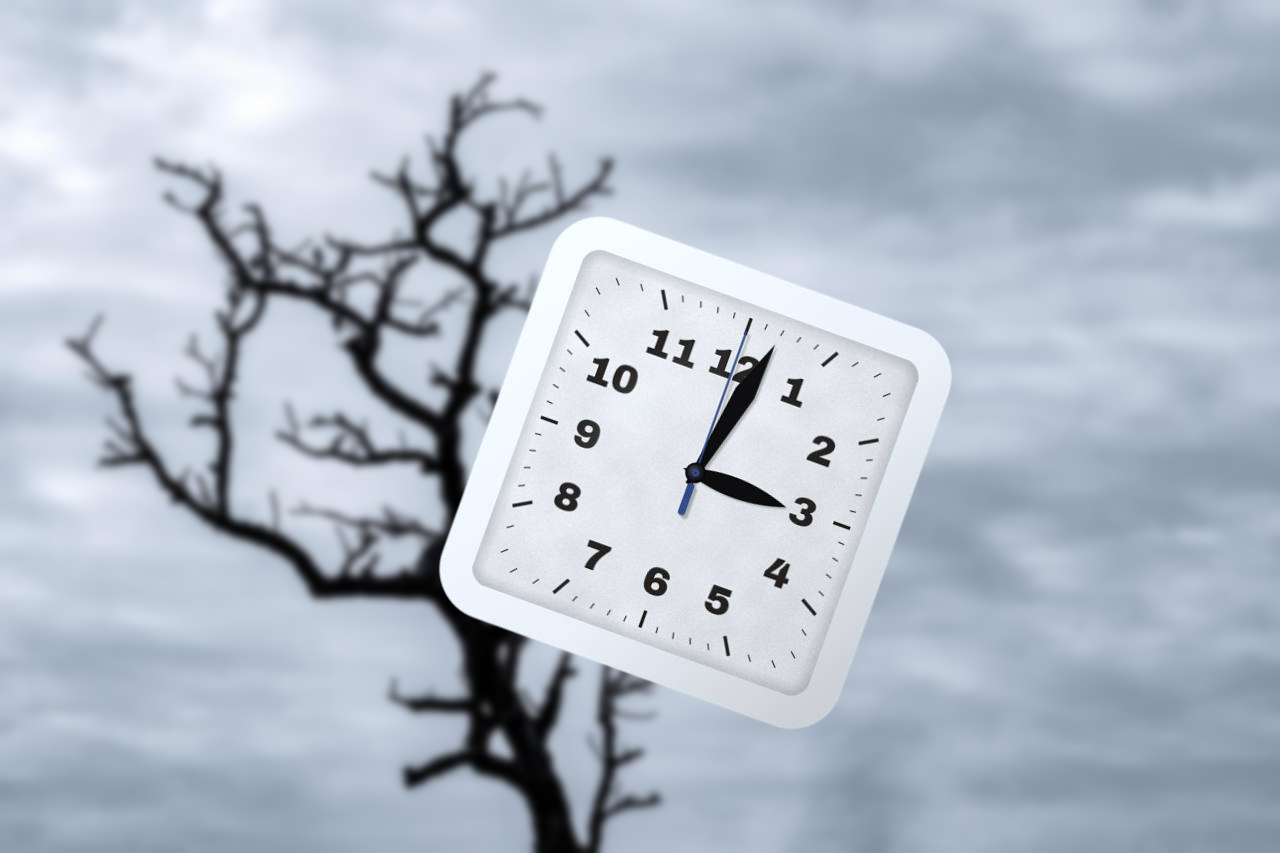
3:02:00
